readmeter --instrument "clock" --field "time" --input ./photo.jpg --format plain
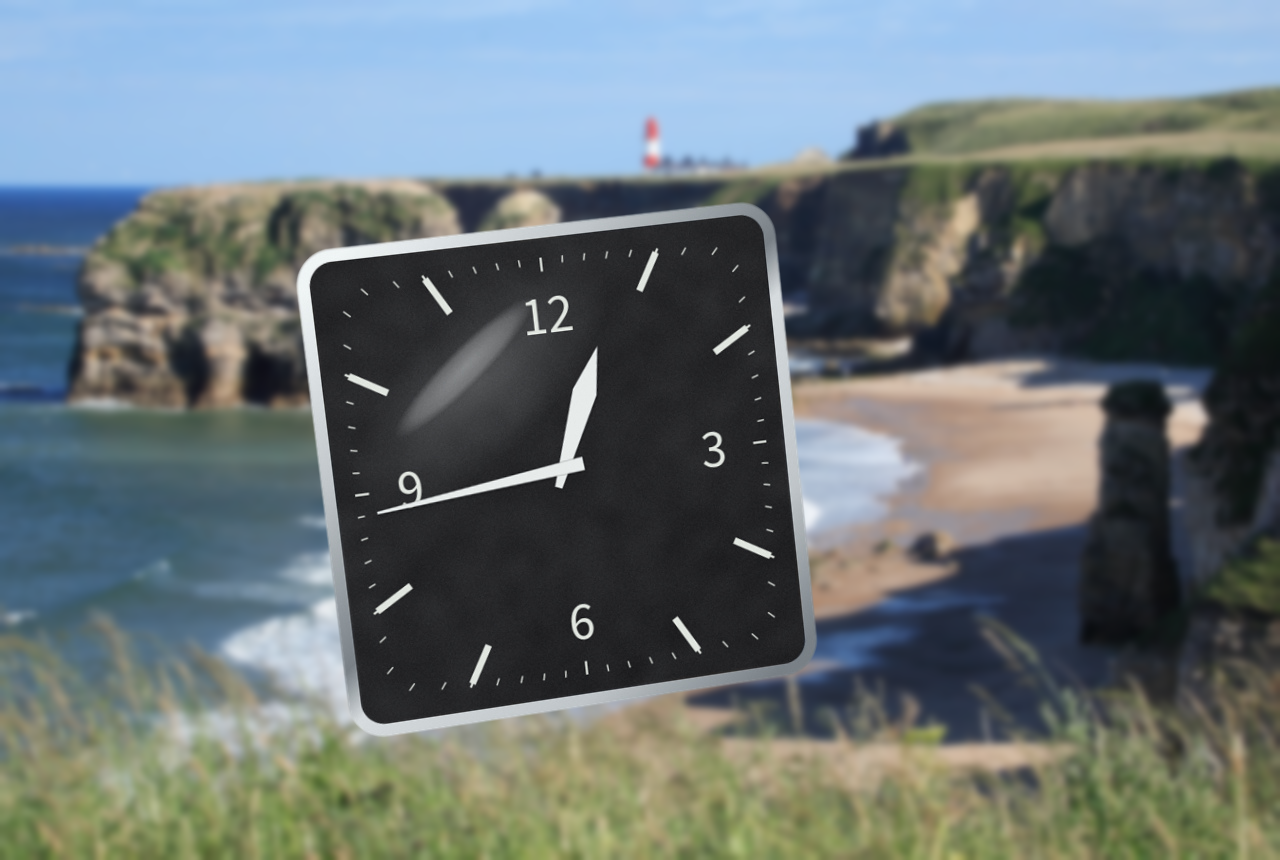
12:44
